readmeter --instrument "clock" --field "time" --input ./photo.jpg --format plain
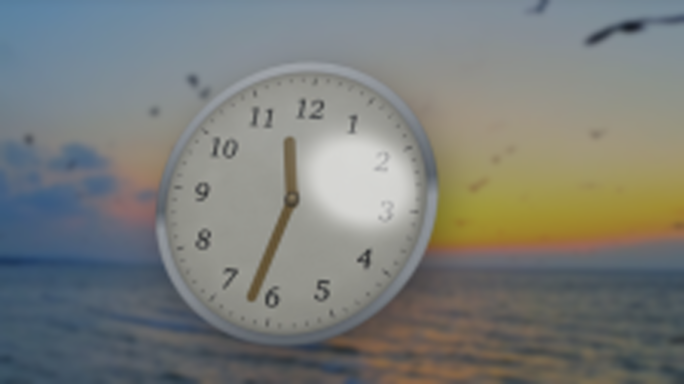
11:32
